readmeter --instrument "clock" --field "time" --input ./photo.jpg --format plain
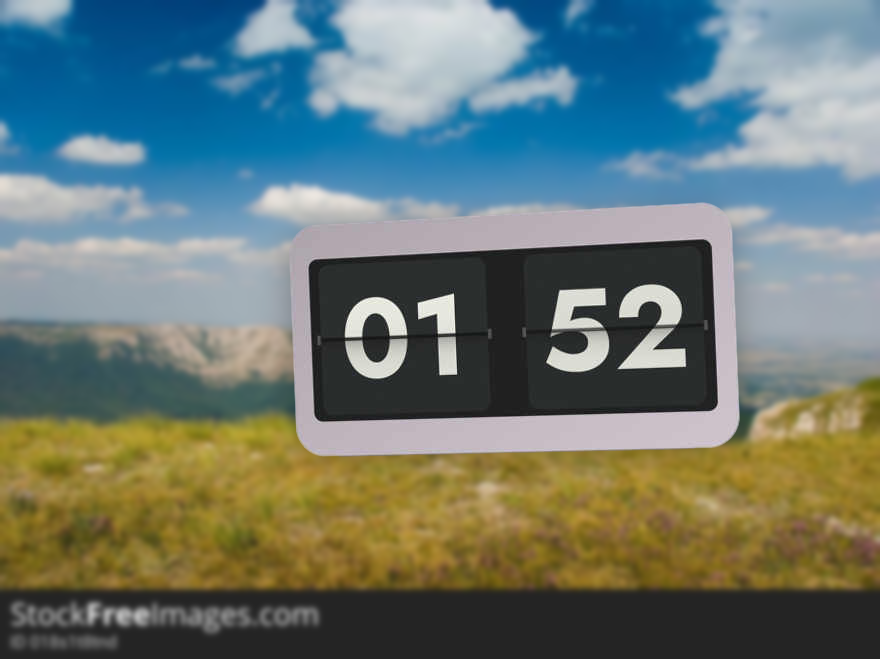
1:52
